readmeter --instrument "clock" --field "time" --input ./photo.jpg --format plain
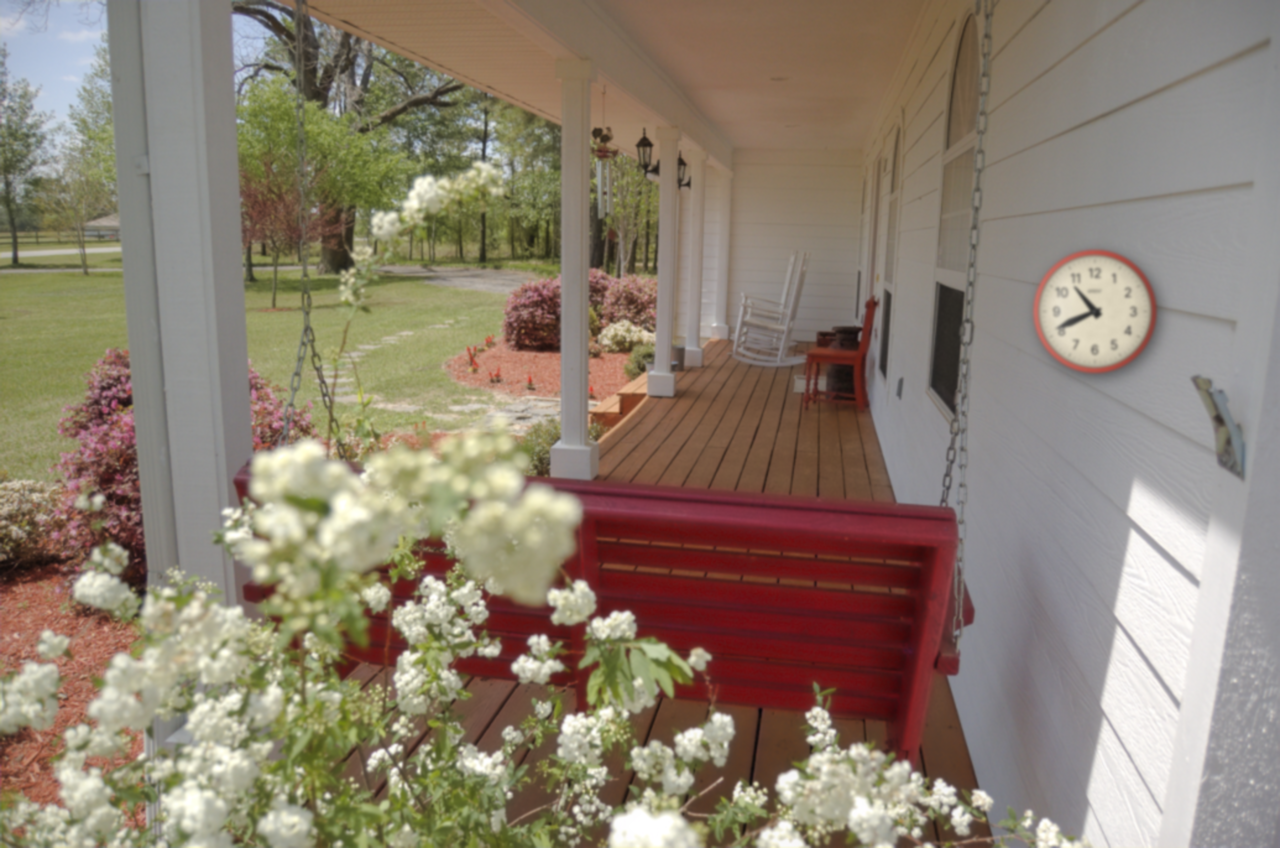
10:41
